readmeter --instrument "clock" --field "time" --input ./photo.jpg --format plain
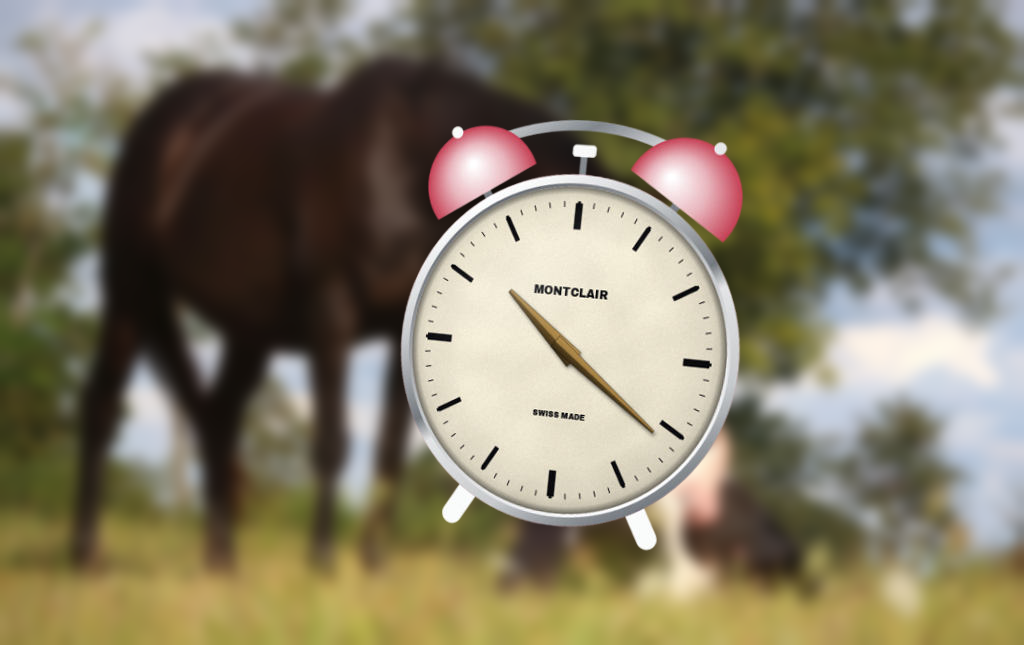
10:21
